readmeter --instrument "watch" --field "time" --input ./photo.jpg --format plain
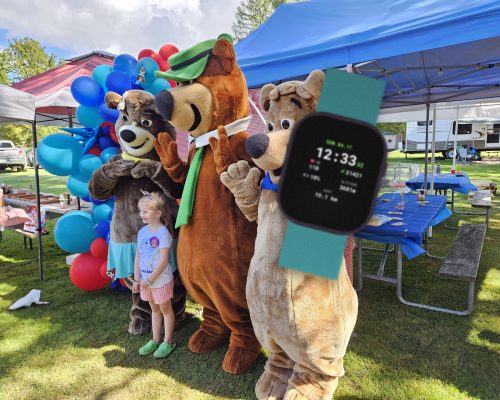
12:33
